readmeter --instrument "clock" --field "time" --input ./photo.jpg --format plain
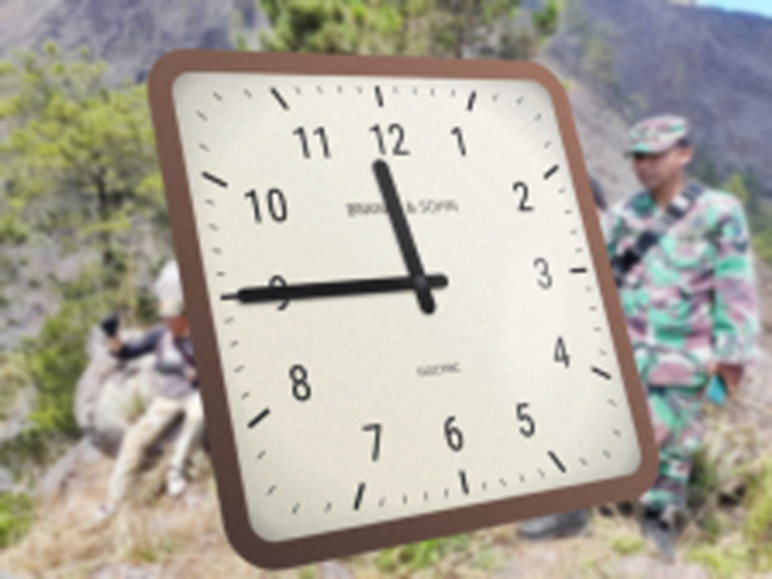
11:45
